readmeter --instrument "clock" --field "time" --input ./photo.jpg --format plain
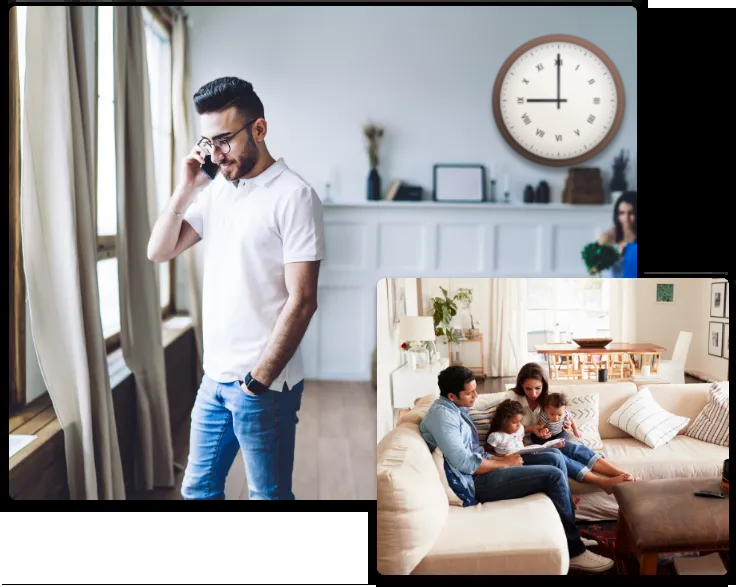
9:00
